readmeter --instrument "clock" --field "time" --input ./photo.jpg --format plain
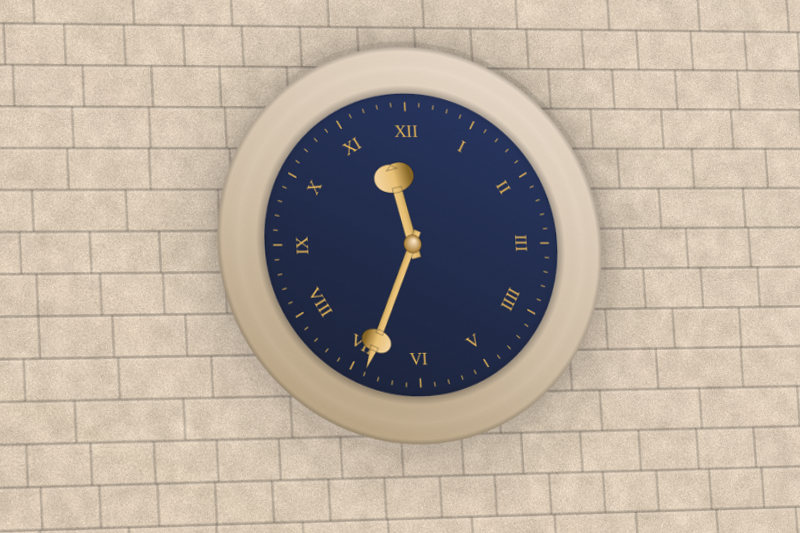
11:34
